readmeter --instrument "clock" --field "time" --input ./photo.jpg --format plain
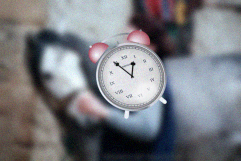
12:55
